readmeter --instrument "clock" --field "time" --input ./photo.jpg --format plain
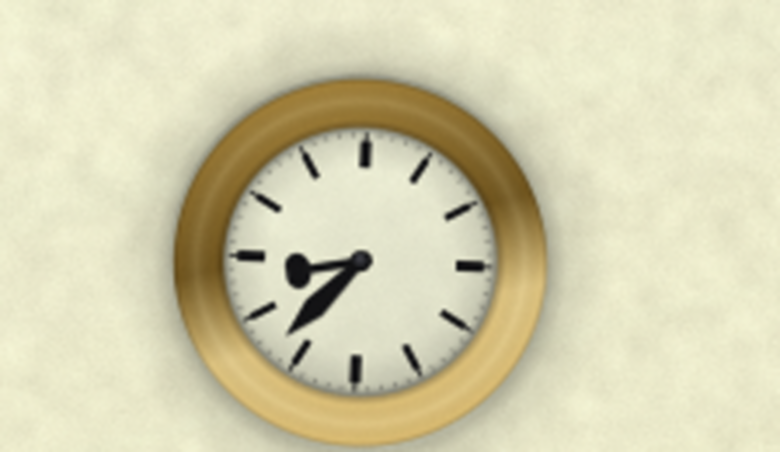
8:37
